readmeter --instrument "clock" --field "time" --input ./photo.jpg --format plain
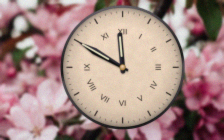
11:50
